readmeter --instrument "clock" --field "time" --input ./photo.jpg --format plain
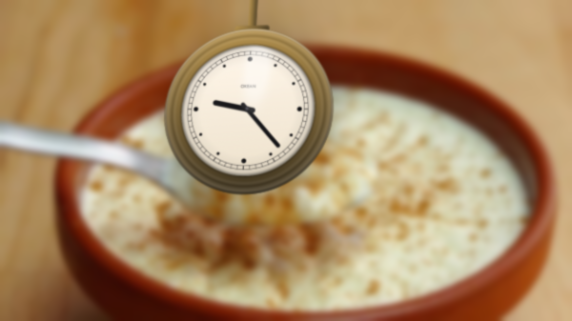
9:23
